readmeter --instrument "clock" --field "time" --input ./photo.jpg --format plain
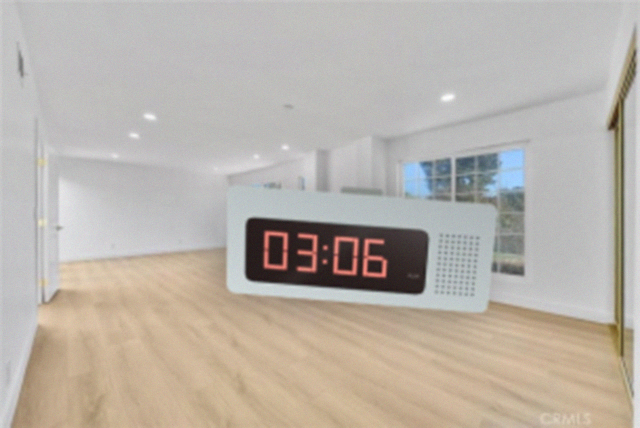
3:06
